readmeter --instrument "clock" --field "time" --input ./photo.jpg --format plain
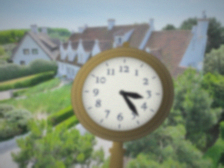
3:24
